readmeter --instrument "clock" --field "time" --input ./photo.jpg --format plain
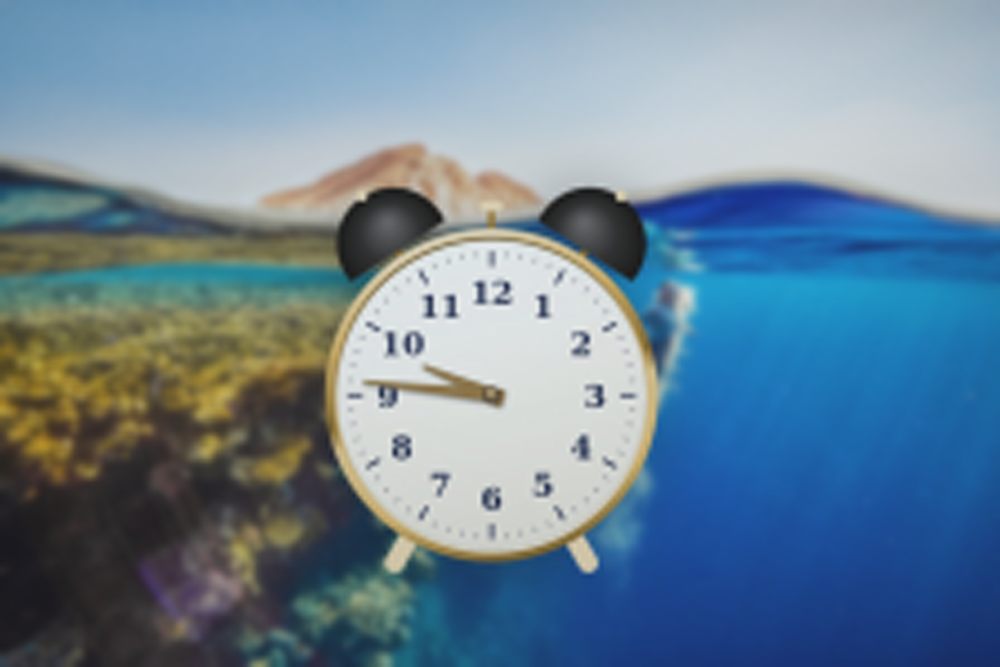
9:46
